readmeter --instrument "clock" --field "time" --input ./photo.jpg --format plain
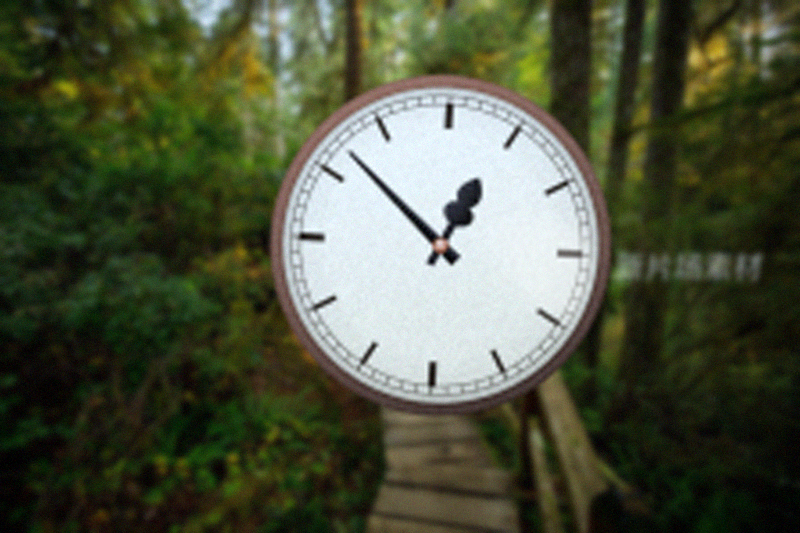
12:52
